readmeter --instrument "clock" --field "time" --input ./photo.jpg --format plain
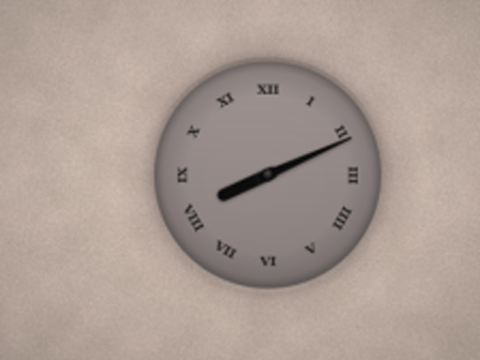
8:11
